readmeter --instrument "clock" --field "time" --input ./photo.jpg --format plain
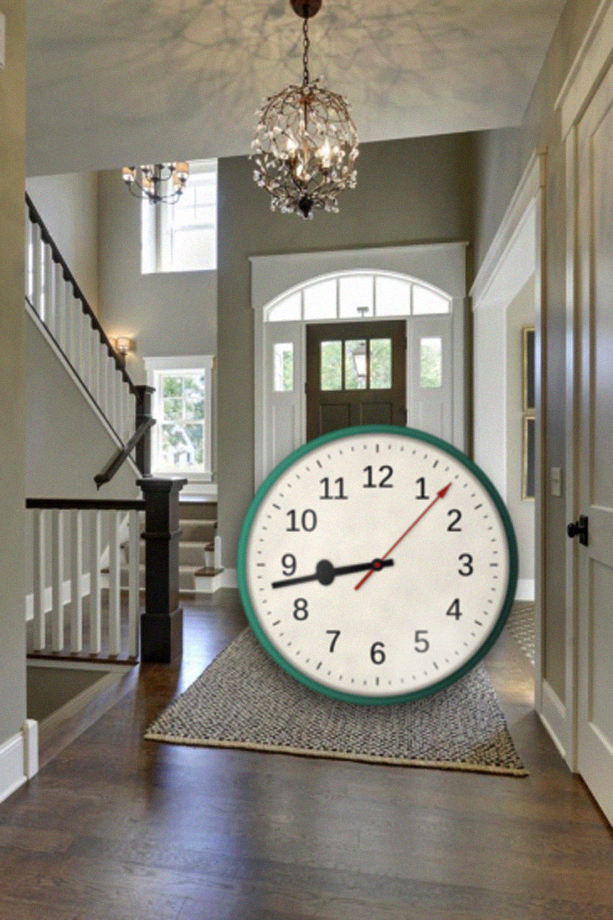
8:43:07
